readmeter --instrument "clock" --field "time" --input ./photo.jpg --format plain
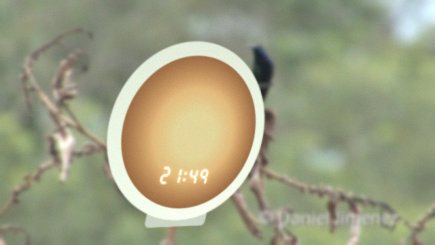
21:49
